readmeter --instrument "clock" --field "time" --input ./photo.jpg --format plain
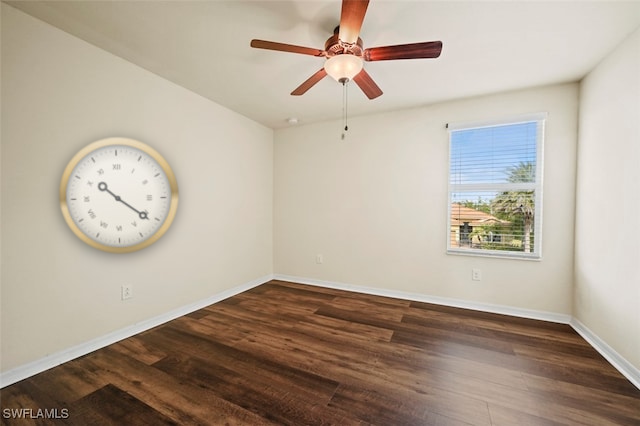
10:21
